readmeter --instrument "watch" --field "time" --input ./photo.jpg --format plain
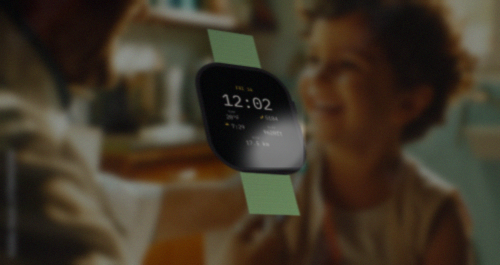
12:02
